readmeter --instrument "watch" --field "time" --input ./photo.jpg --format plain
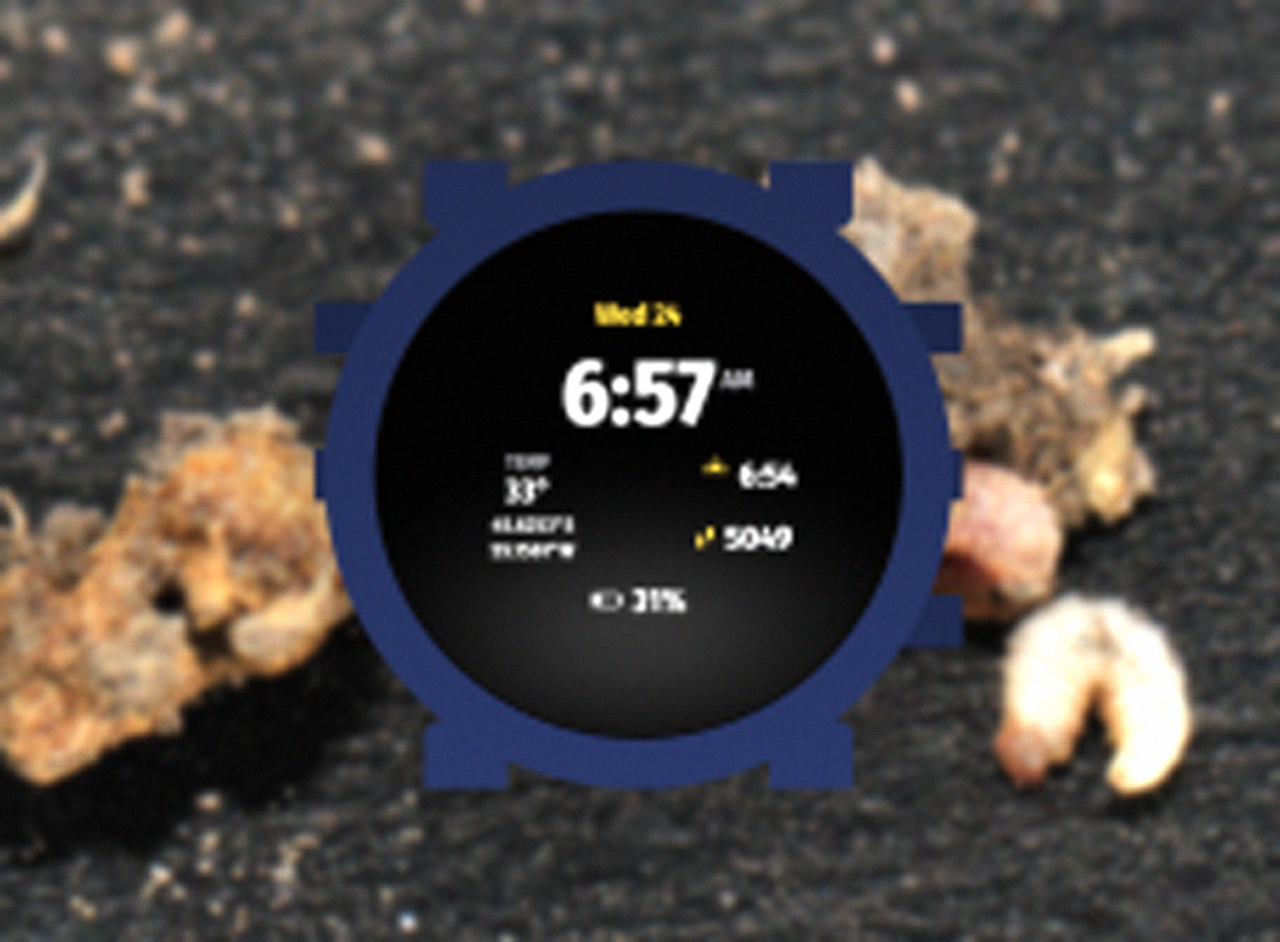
6:57
